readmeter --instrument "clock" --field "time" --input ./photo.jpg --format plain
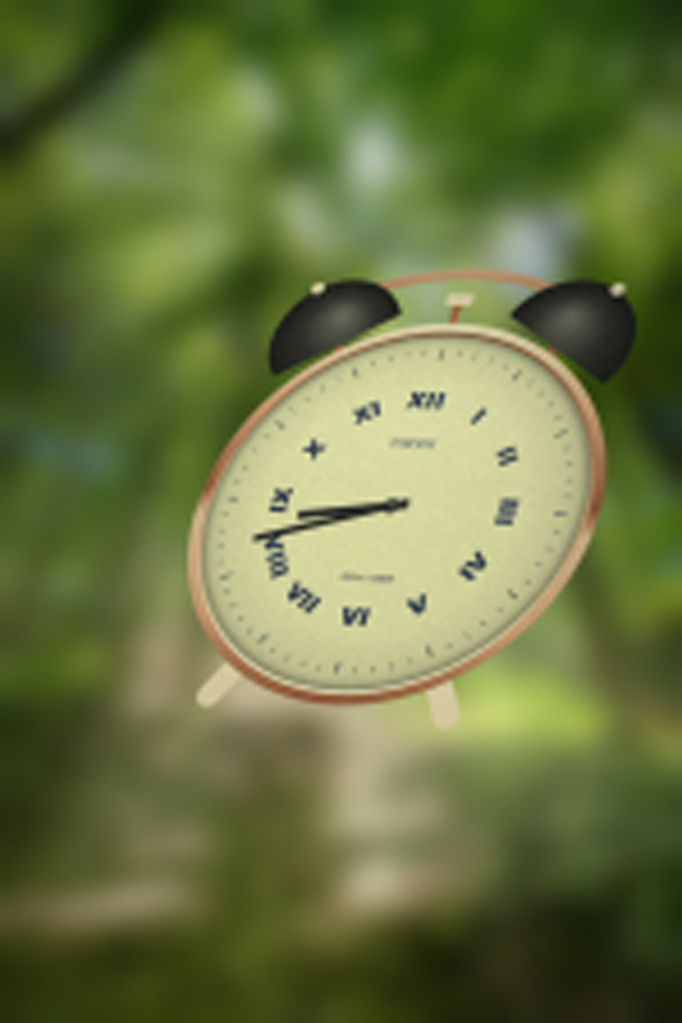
8:42
